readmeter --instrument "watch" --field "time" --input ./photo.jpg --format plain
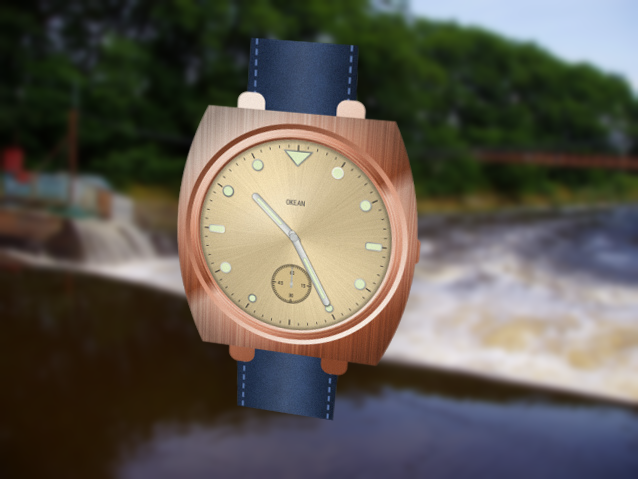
10:25
